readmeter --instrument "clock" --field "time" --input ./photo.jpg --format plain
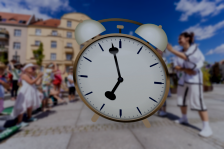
6:58
